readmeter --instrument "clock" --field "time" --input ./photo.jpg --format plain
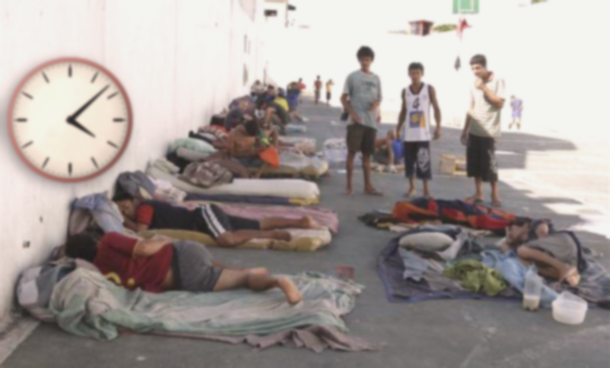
4:08
